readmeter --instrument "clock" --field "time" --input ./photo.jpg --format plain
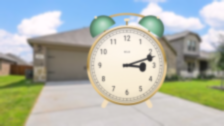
3:12
